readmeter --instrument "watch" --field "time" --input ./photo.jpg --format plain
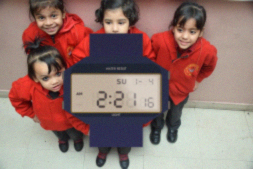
2:21:16
